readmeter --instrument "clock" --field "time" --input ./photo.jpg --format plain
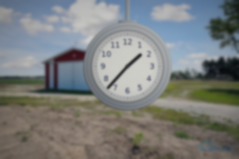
1:37
